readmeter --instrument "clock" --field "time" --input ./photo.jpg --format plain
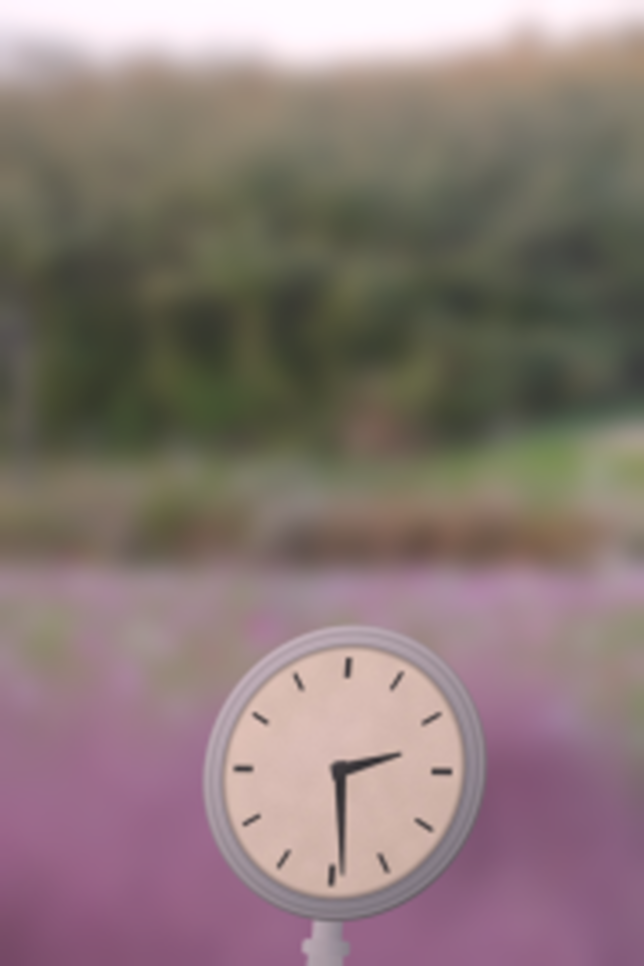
2:29
